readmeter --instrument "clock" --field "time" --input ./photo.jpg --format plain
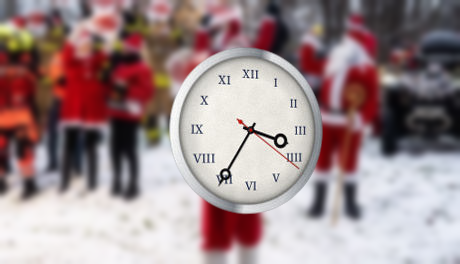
3:35:21
